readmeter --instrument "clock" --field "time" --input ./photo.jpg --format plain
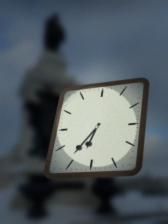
6:36
